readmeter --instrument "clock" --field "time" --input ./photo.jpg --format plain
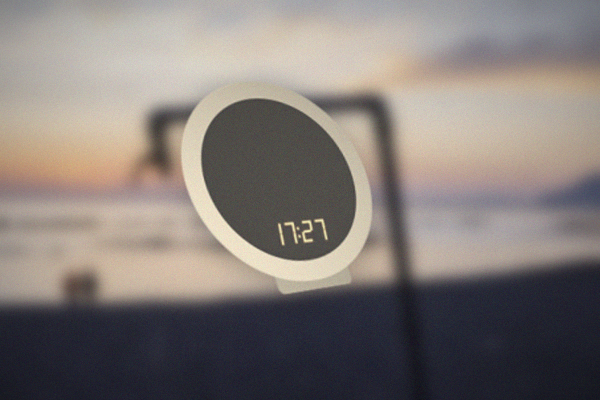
17:27
